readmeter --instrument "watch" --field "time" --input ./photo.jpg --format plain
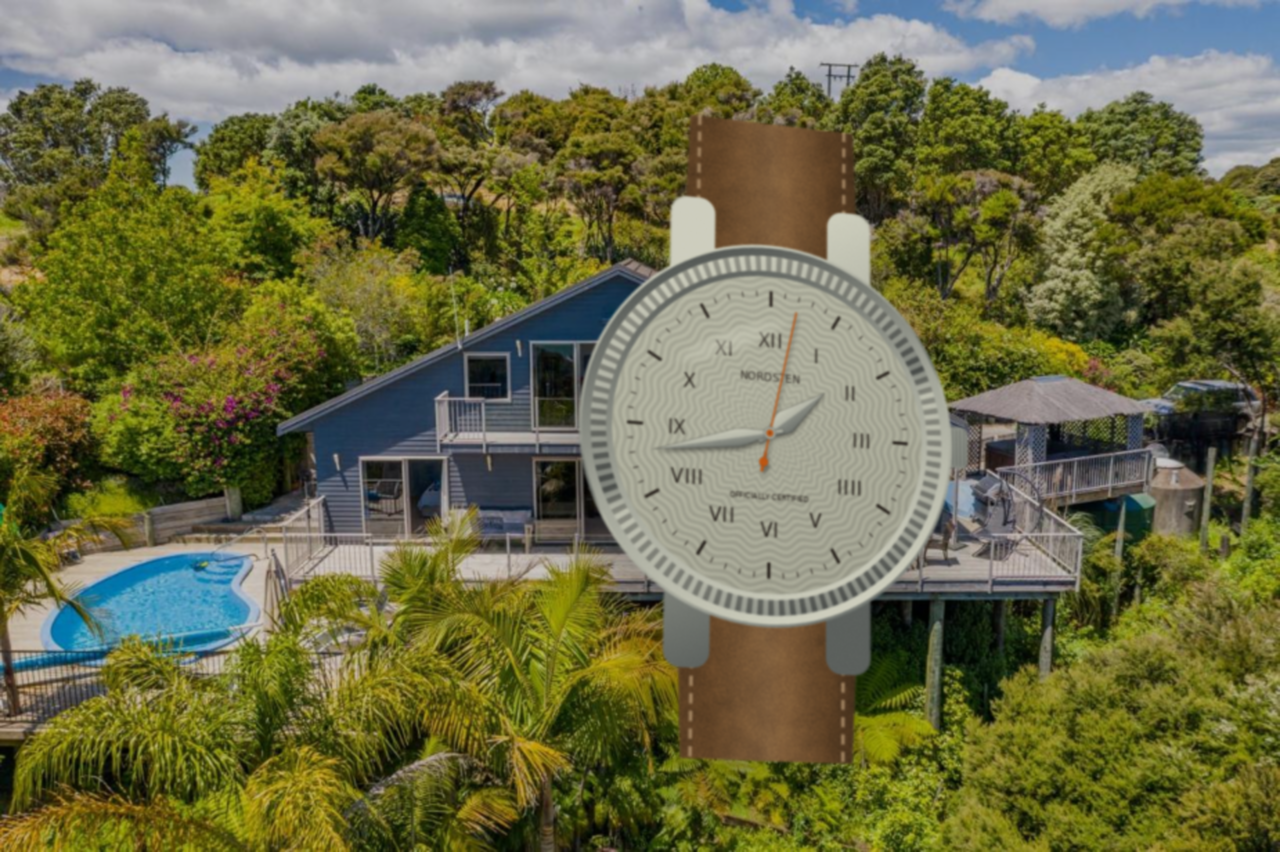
1:43:02
